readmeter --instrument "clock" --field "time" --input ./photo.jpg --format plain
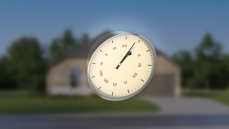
1:04
